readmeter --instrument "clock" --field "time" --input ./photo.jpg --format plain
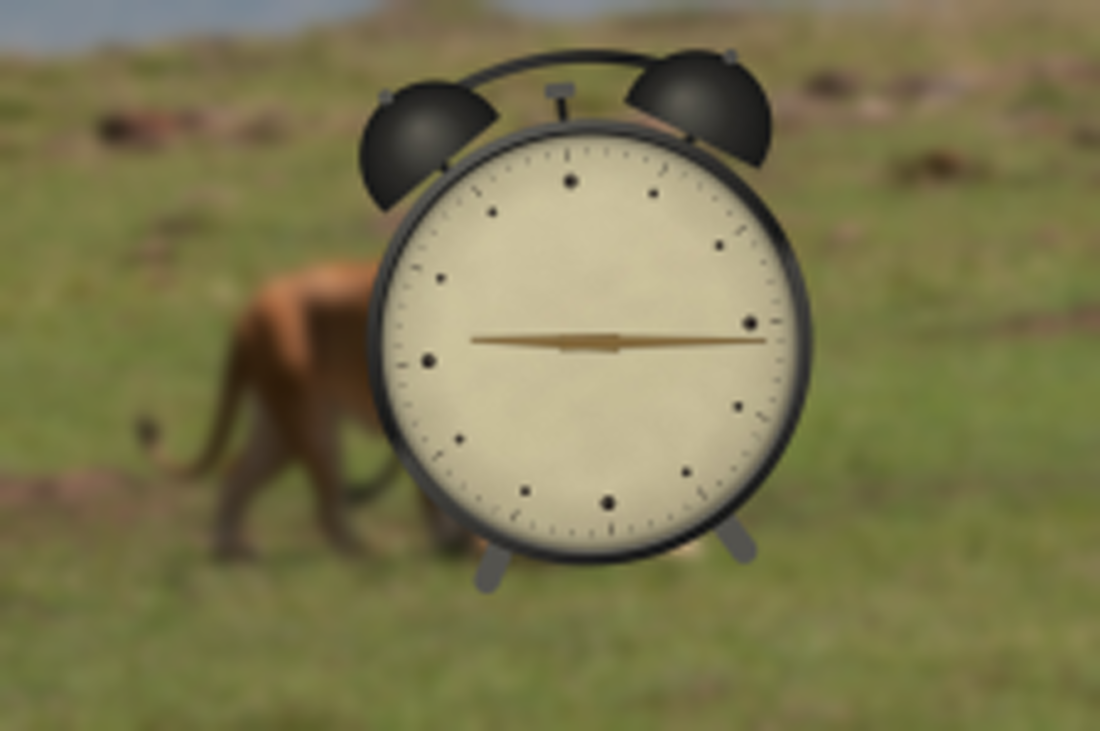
9:16
